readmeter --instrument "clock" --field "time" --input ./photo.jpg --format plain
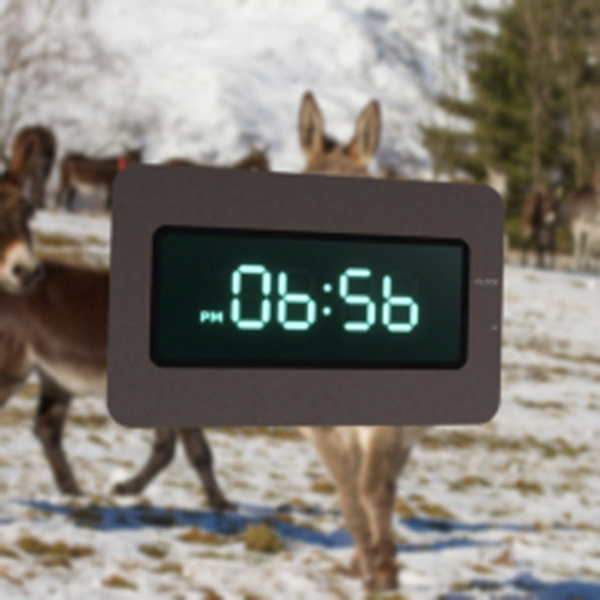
6:56
